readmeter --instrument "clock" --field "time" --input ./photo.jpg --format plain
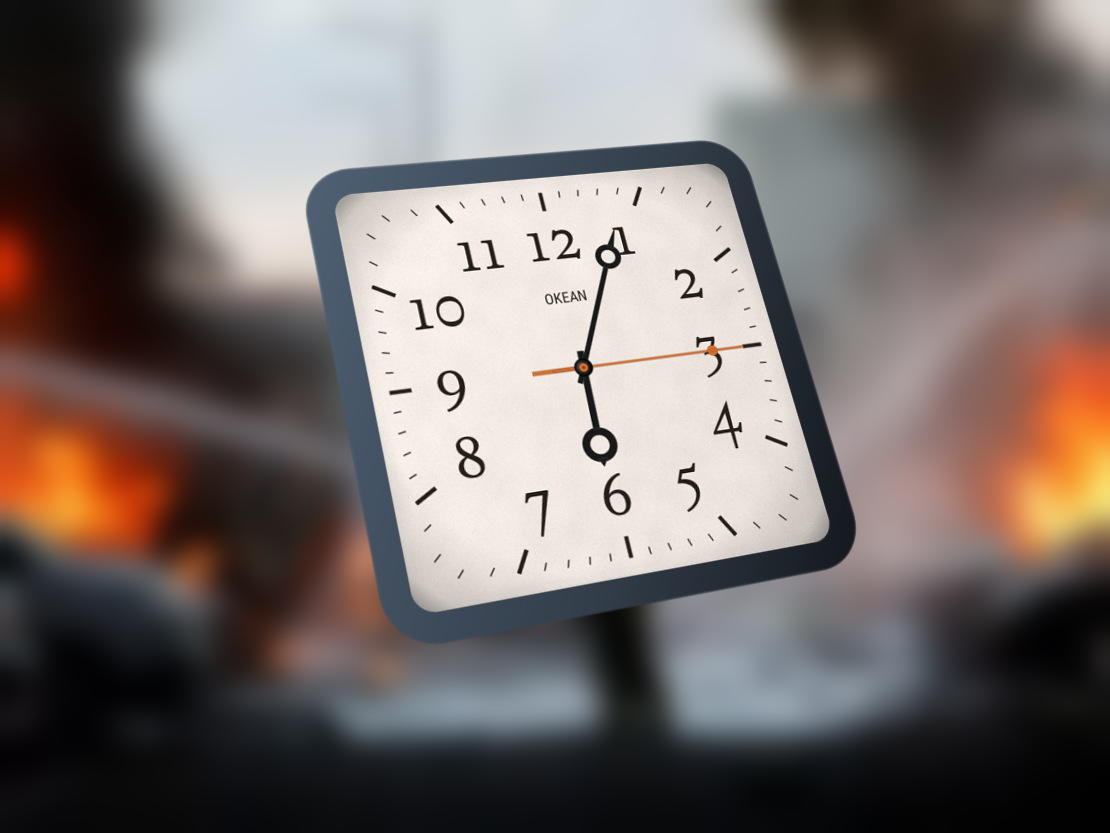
6:04:15
